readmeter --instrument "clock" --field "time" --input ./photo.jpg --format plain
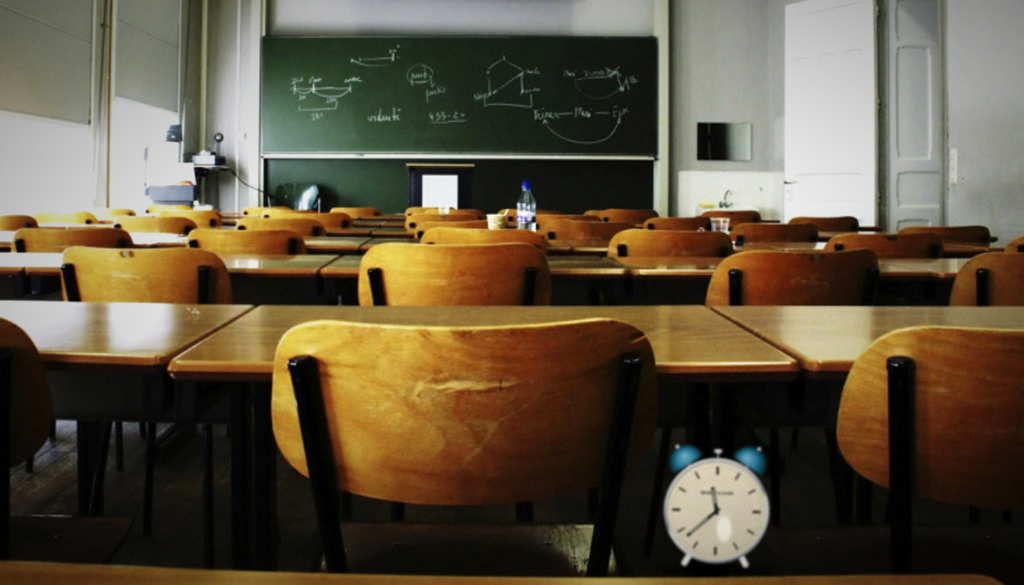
11:38
